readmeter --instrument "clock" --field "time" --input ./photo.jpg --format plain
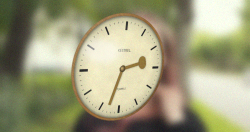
2:33
